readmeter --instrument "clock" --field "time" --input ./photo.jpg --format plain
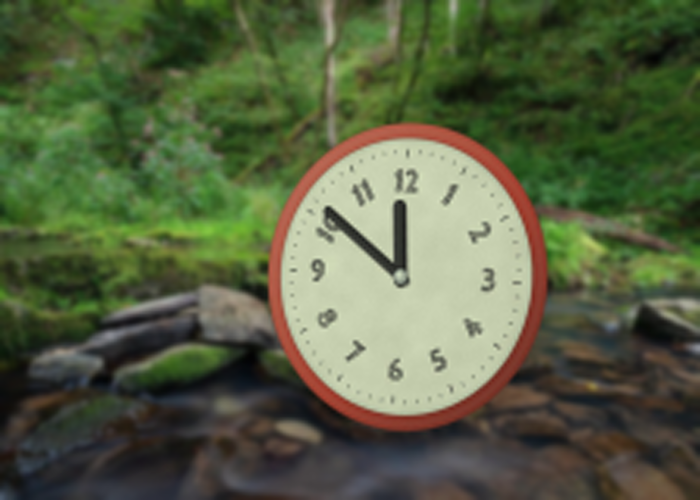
11:51
